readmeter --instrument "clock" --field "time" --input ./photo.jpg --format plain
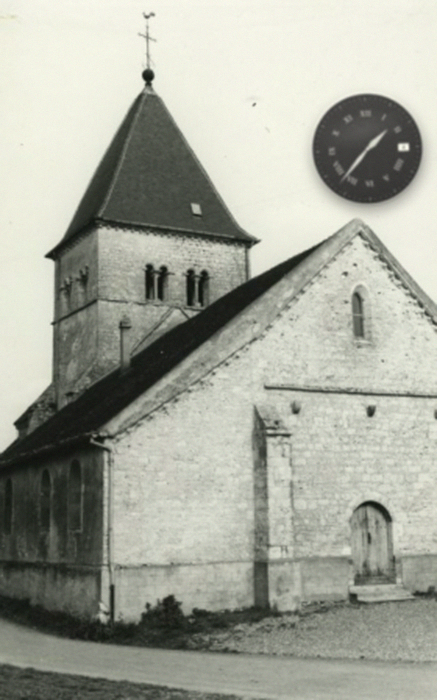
1:37
